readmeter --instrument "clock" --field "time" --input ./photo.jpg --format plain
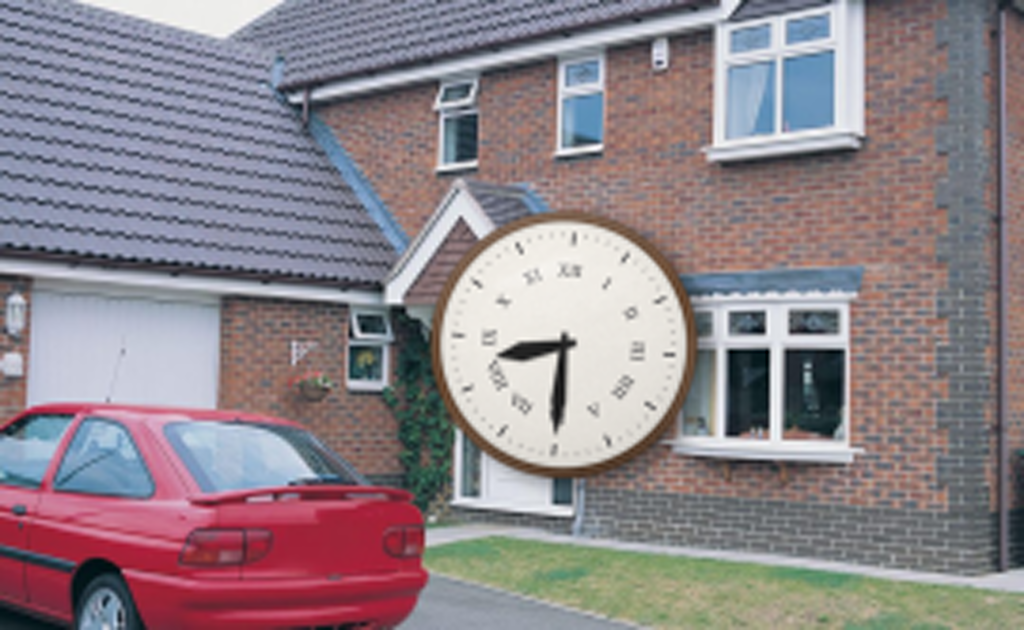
8:30
